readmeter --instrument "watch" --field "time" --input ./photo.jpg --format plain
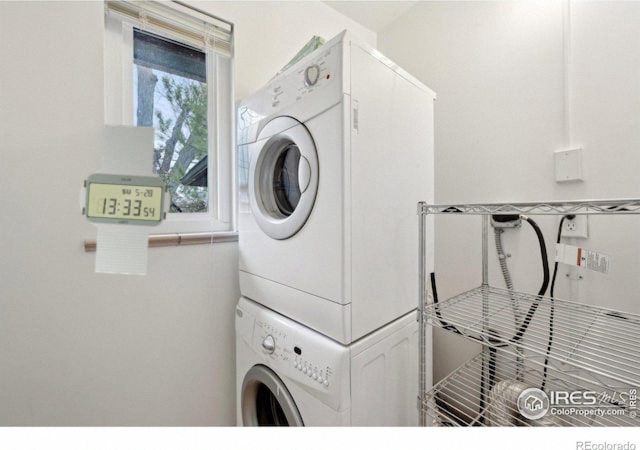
13:33
